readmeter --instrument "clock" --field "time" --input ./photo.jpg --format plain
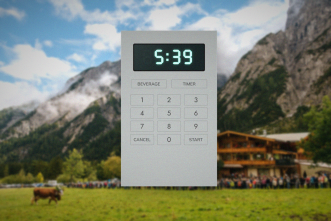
5:39
